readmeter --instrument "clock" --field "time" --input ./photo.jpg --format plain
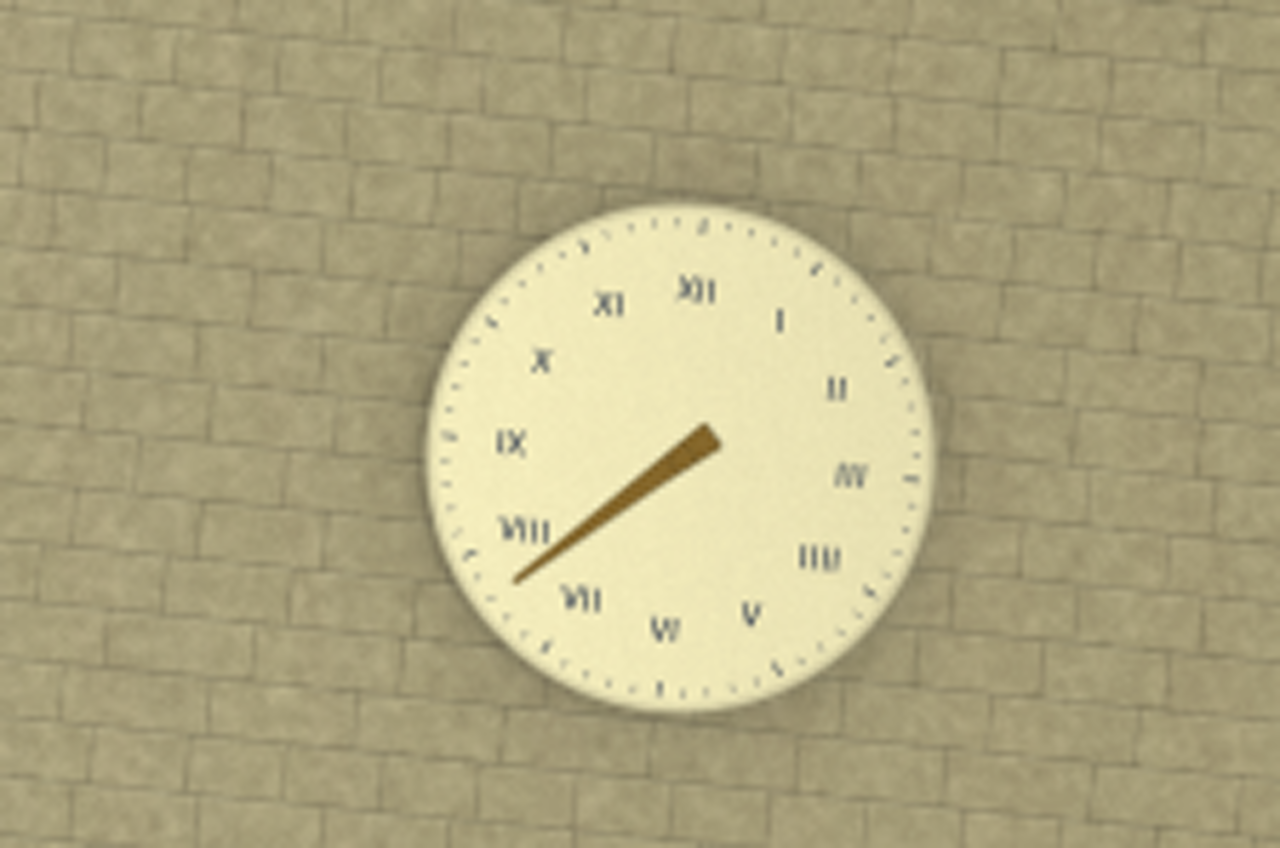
7:38
